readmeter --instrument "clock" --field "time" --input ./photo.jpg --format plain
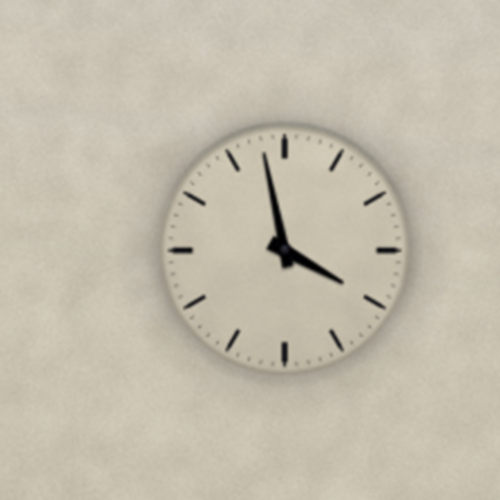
3:58
